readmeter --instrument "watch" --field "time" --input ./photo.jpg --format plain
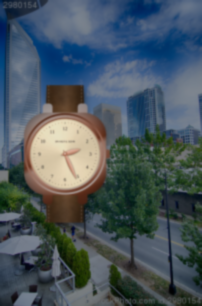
2:26
